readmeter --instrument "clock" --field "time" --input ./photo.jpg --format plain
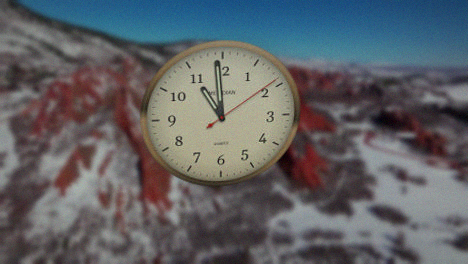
10:59:09
